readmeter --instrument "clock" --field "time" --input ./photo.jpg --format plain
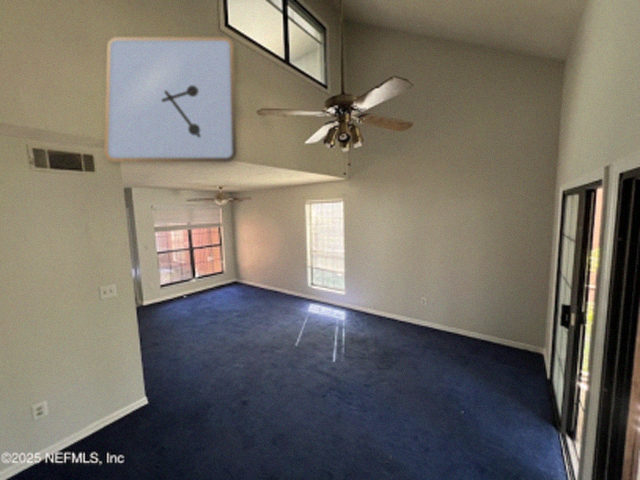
2:24
